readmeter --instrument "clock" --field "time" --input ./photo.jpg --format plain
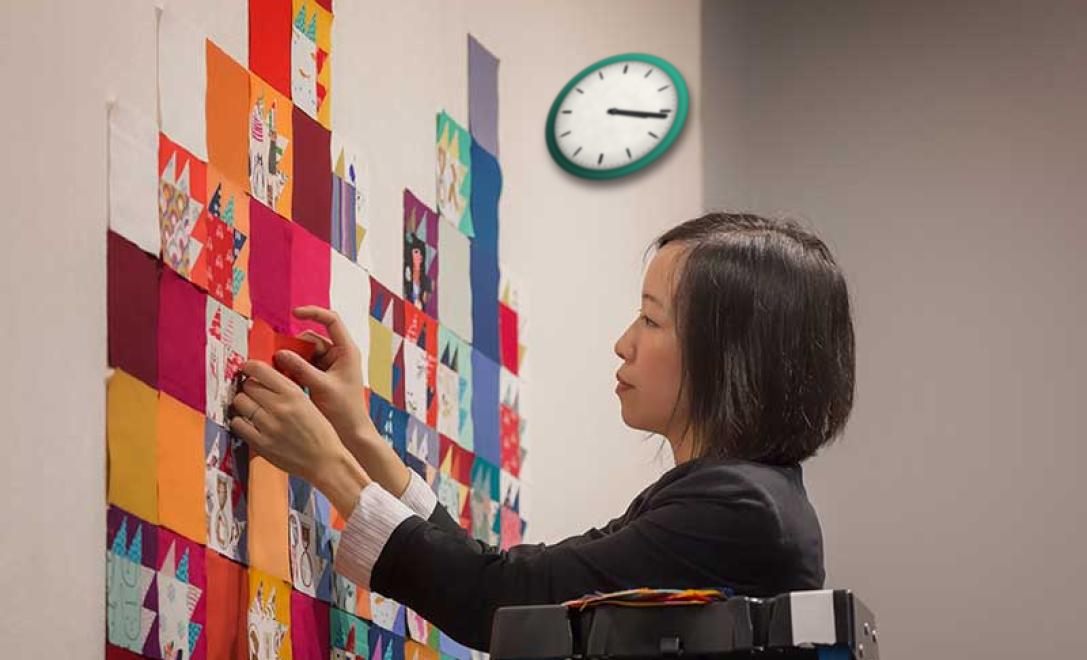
3:16
